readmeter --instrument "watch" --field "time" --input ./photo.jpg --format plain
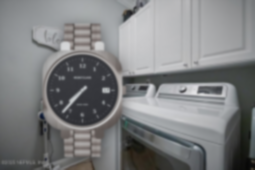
7:37
